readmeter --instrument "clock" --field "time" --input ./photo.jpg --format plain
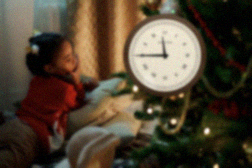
11:45
